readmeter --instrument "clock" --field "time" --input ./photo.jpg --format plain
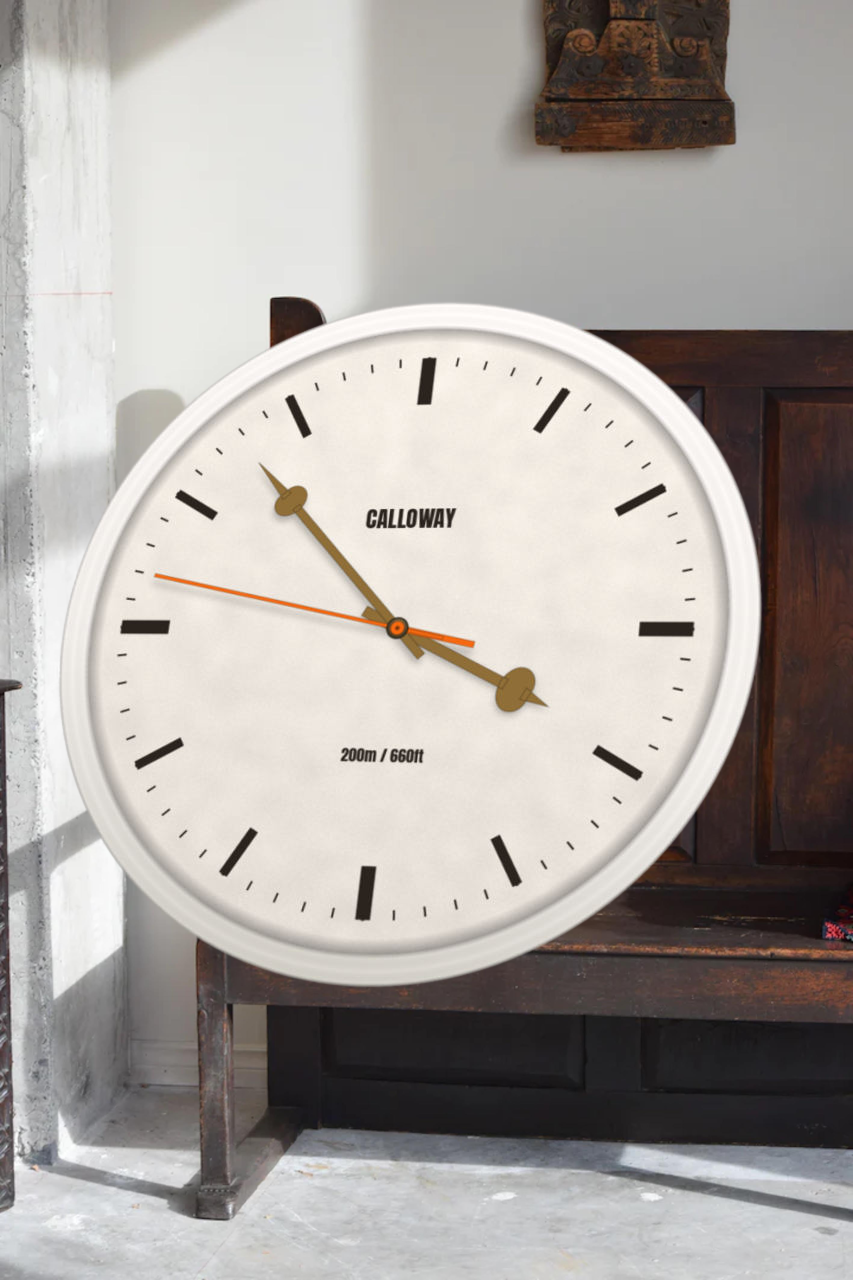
3:52:47
